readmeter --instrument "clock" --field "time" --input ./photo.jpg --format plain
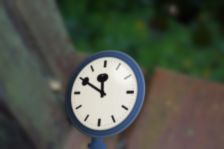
11:50
